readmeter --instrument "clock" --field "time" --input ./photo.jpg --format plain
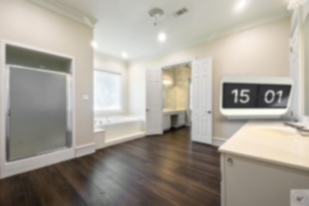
15:01
